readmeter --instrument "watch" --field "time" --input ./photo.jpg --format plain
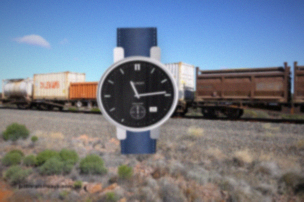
11:14
